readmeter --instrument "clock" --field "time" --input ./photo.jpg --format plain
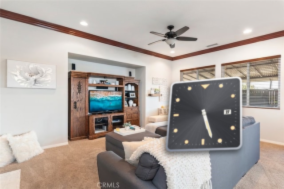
5:27
